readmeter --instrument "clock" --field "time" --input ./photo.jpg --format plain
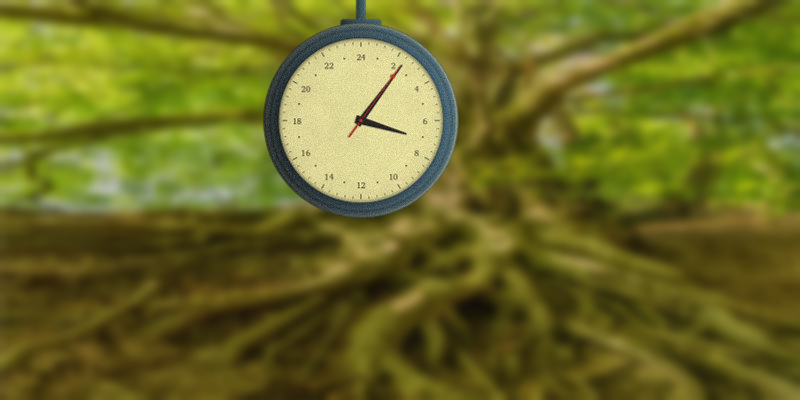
7:06:06
